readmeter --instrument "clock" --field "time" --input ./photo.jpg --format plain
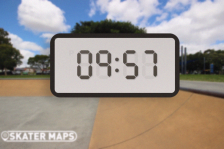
9:57
